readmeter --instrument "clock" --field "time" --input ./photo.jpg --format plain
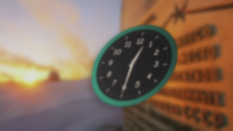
12:30
